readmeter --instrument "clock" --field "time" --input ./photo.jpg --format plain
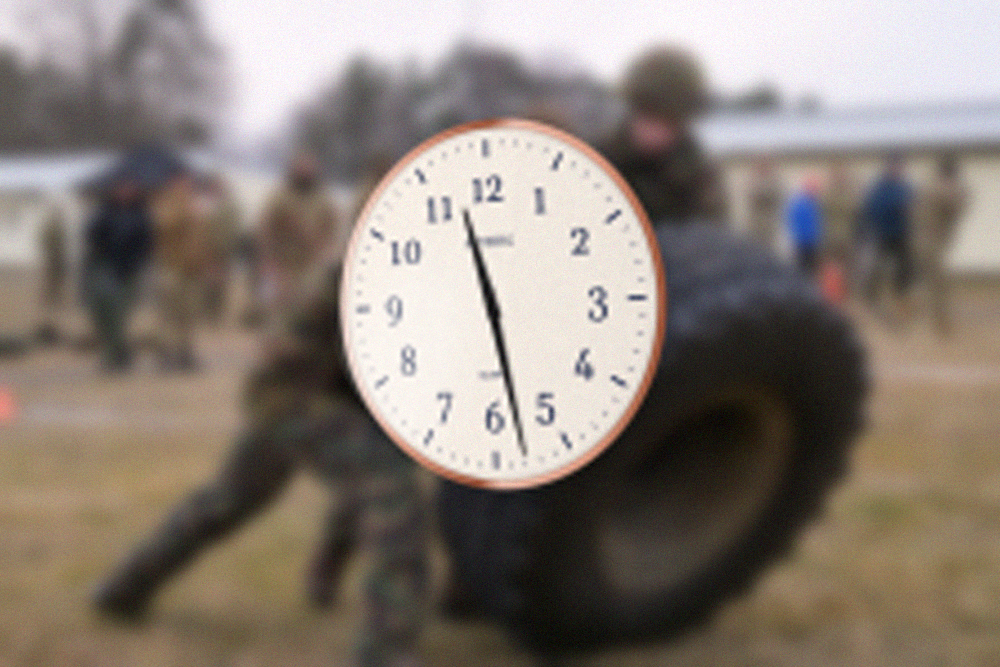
11:28
